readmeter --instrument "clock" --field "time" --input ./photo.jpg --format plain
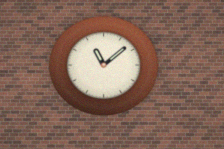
11:08
